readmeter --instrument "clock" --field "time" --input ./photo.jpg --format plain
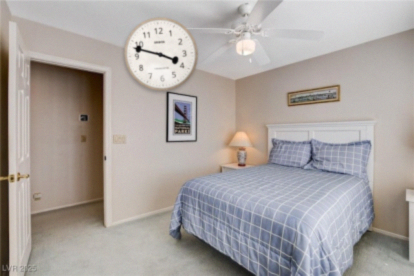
3:48
